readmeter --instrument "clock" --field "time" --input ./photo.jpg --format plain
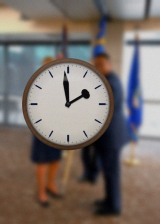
1:59
